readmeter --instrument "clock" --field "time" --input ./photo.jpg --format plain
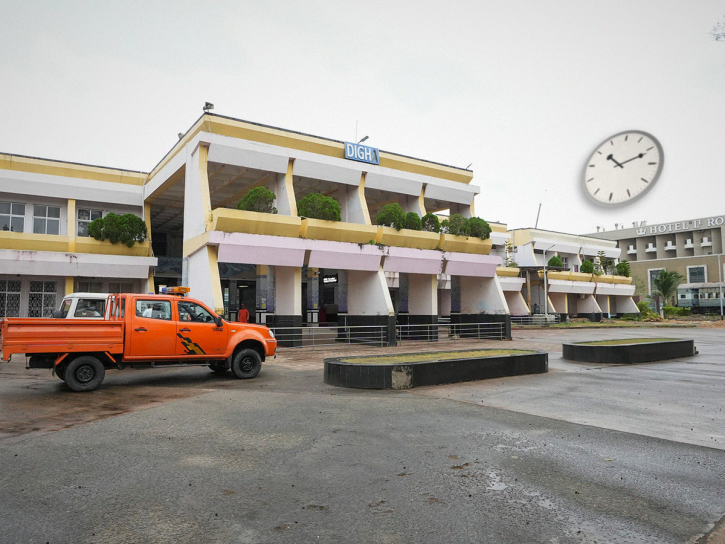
10:11
